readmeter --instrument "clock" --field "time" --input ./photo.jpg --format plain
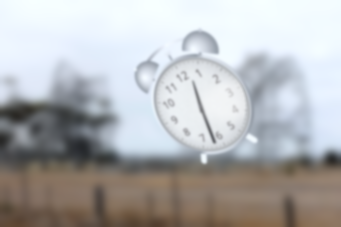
12:32
